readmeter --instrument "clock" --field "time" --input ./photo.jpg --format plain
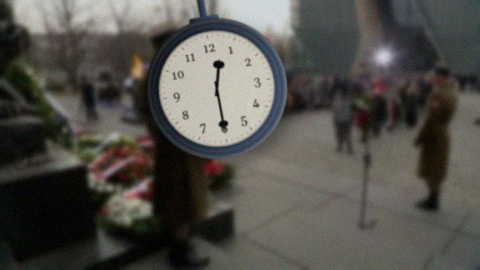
12:30
